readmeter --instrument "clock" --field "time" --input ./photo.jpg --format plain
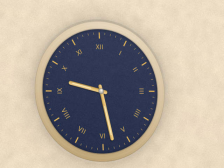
9:28
